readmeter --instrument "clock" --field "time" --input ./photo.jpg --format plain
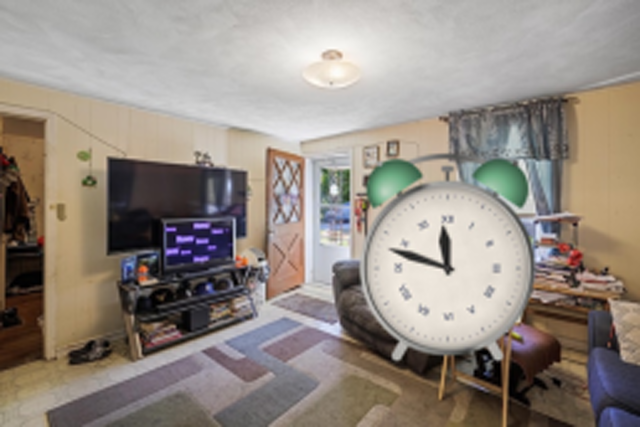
11:48
